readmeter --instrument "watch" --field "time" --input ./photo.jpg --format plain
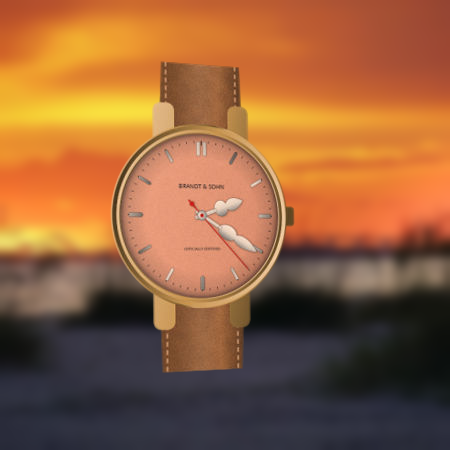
2:20:23
